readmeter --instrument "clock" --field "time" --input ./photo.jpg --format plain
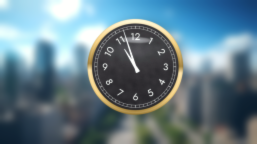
10:57
